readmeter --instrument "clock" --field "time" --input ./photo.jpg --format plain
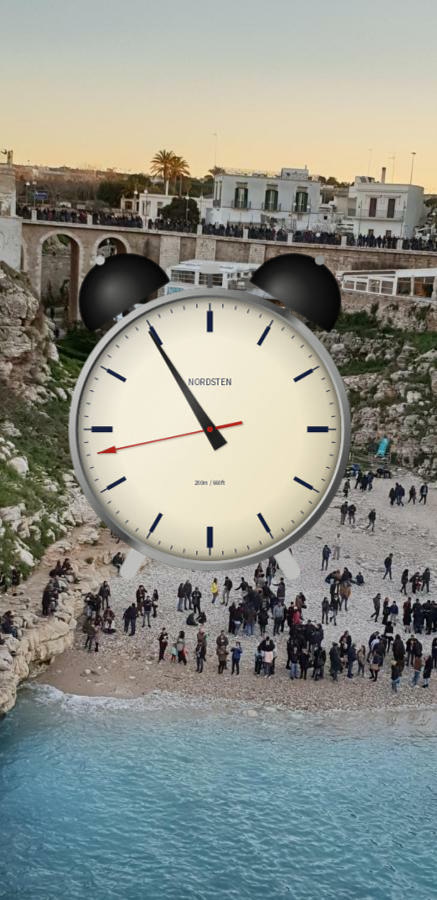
10:54:43
